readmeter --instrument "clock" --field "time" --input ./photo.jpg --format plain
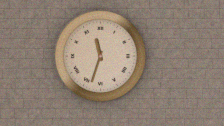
11:33
